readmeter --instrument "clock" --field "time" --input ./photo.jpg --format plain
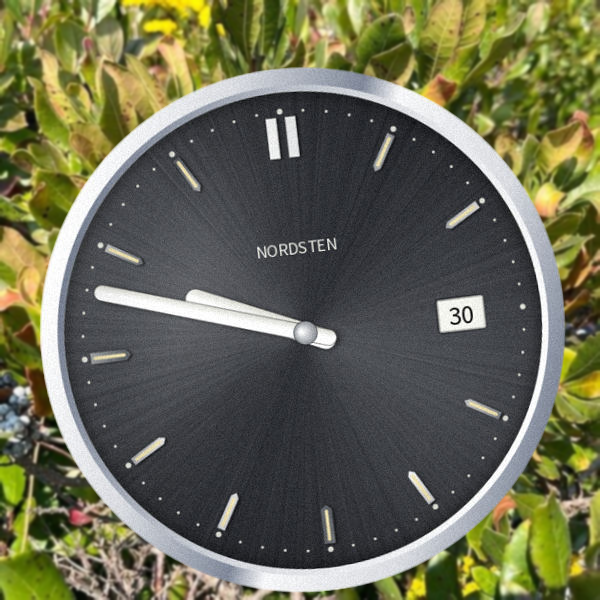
9:48
